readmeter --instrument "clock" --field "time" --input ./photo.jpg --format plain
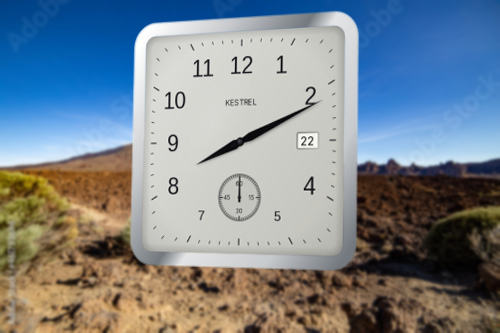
8:11
